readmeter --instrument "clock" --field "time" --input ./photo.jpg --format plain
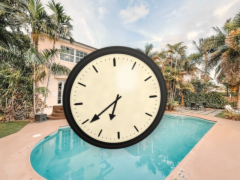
6:39
